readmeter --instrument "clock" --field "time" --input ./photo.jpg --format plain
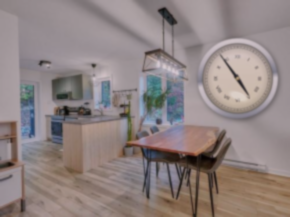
4:54
